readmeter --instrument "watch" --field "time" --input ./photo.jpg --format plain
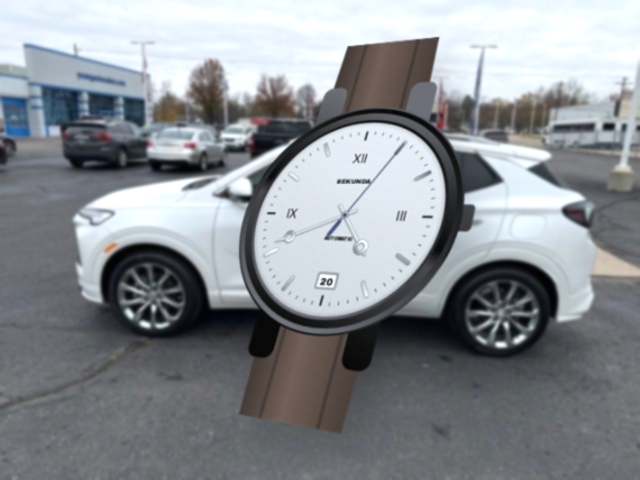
4:41:05
